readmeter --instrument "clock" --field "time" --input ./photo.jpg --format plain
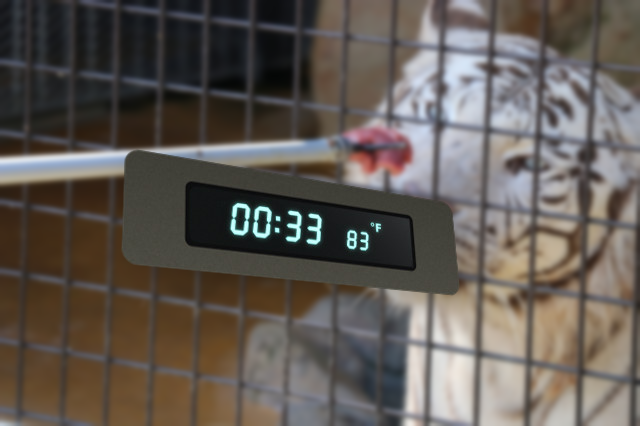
0:33
